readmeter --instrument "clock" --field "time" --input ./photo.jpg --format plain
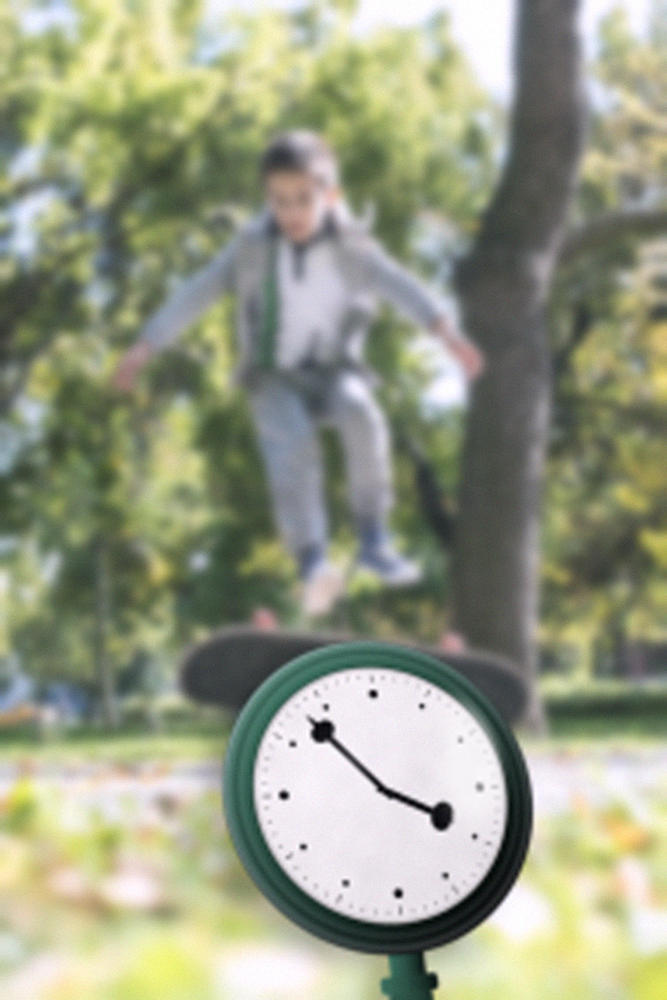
3:53
